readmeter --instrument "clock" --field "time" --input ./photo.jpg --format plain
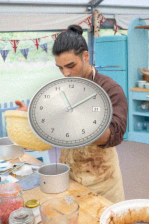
11:09
